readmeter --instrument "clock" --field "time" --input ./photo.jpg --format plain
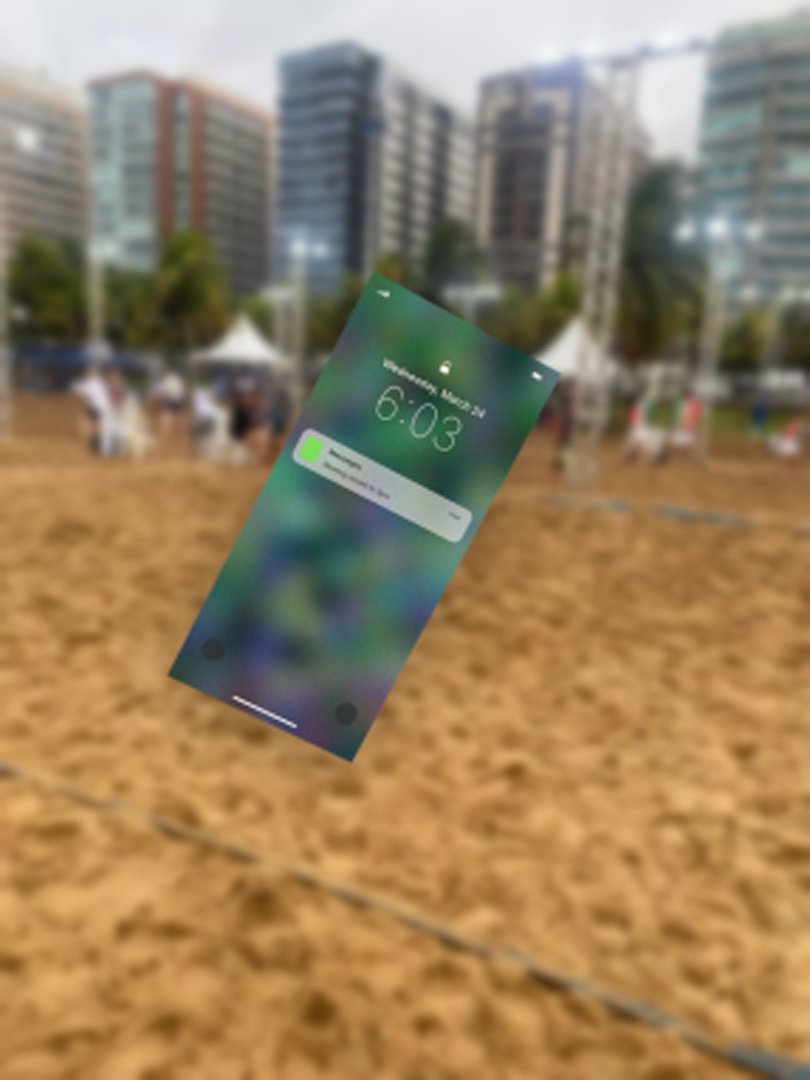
6:03
